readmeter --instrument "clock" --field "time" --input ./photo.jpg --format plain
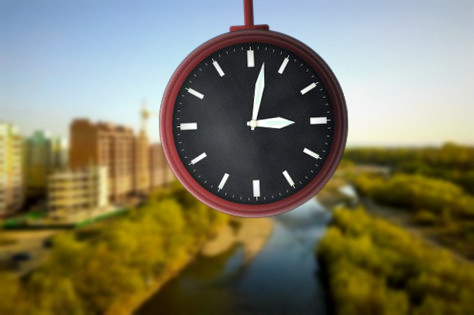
3:02
